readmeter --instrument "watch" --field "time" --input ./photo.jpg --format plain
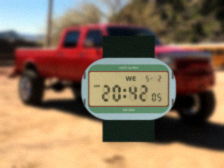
20:42
